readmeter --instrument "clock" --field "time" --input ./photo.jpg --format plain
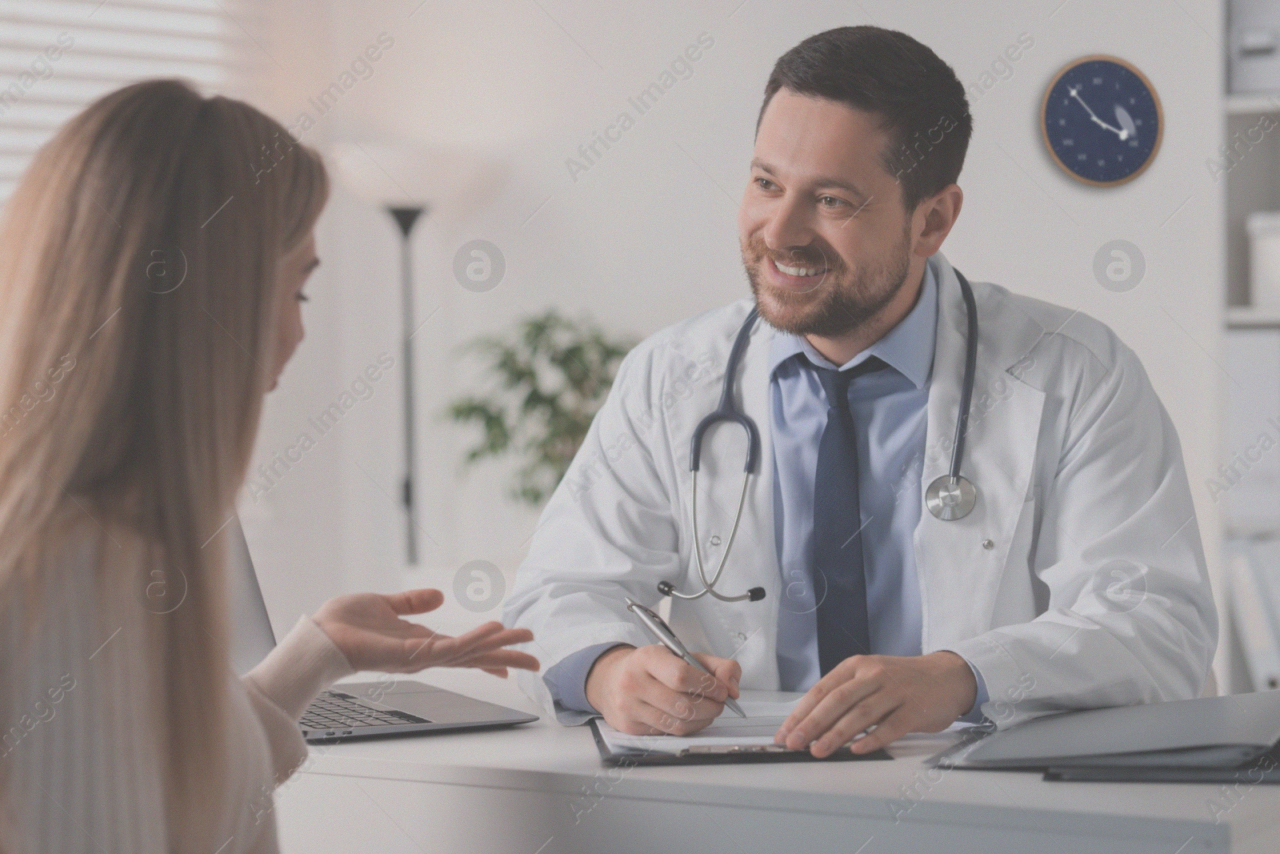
3:53
